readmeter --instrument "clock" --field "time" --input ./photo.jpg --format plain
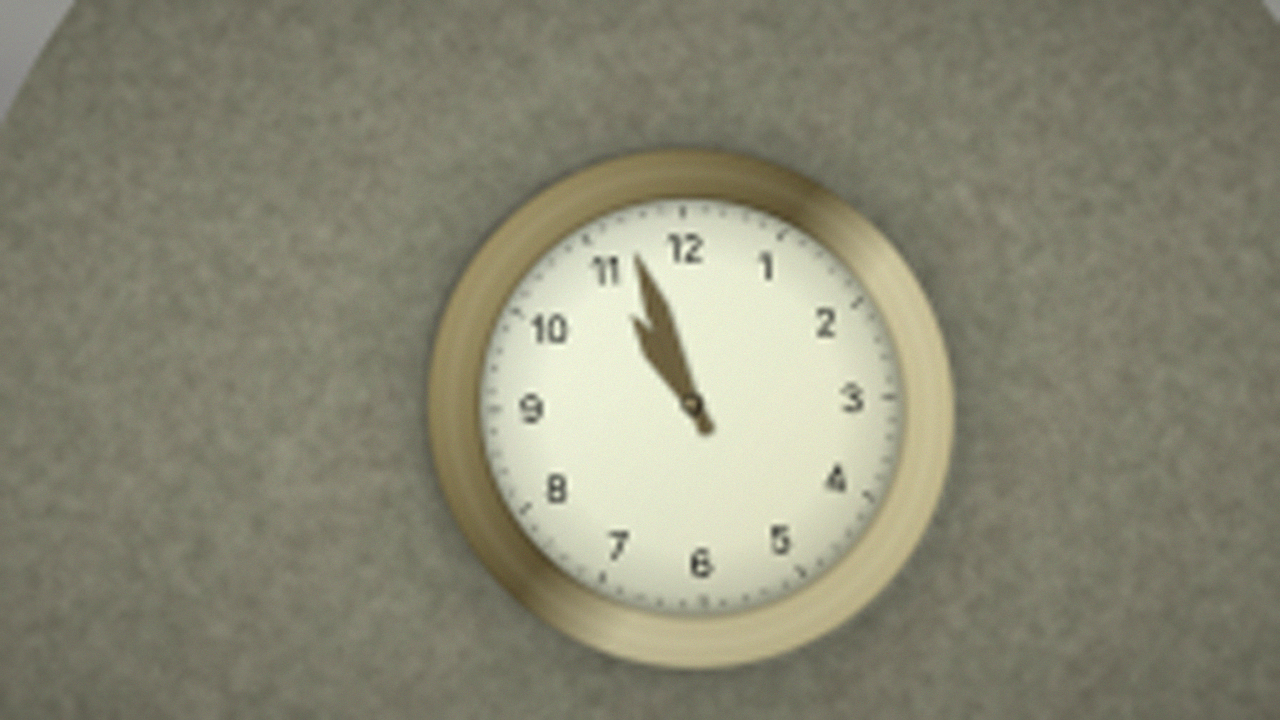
10:57
